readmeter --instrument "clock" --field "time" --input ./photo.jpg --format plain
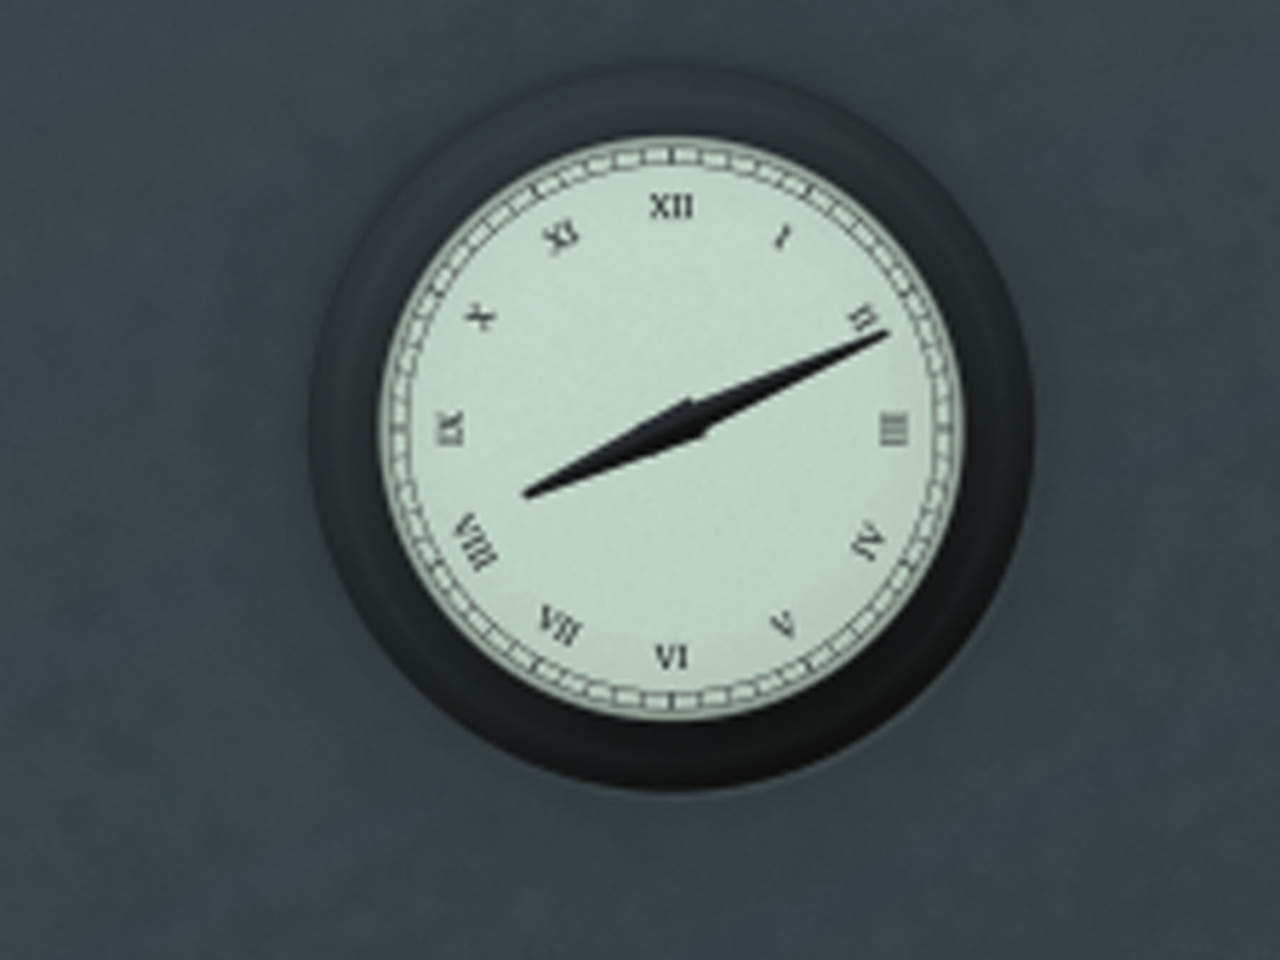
8:11
